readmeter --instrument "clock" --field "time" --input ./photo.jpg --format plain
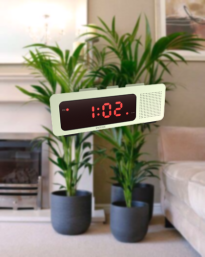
1:02
